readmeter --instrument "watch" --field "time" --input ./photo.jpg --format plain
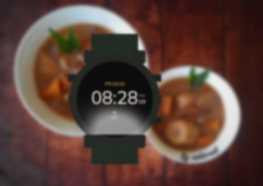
8:28
